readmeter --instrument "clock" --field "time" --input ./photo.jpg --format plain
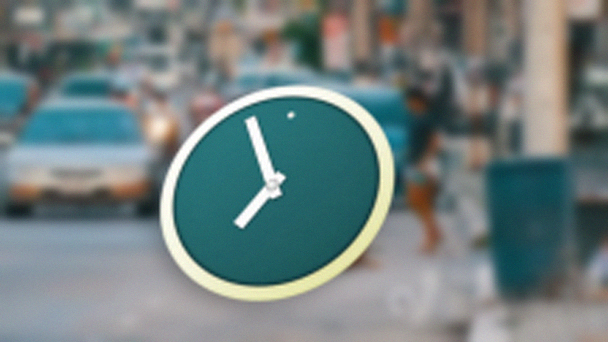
6:55
